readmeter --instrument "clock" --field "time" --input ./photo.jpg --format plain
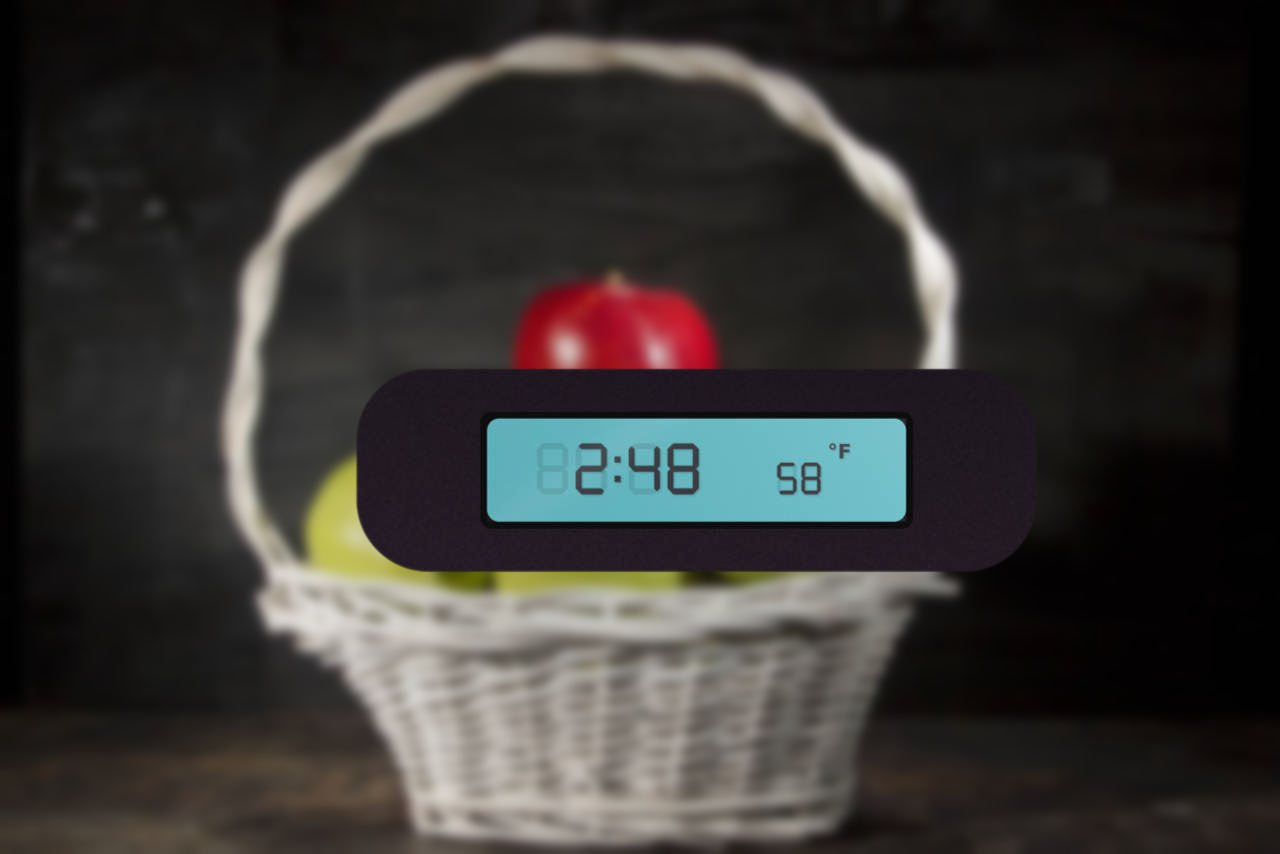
2:48
